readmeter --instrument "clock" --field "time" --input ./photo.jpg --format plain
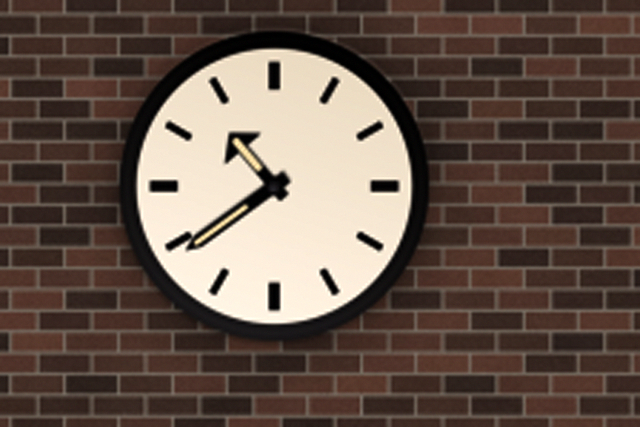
10:39
